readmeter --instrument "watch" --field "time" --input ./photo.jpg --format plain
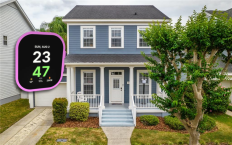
23:47
